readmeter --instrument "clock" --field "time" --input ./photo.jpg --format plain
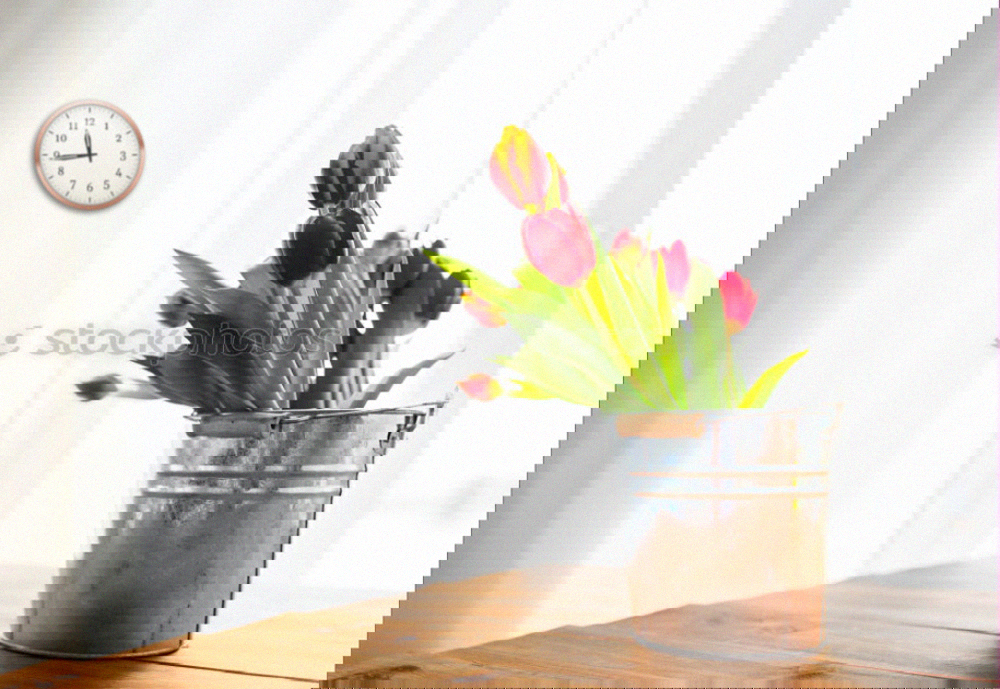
11:44
